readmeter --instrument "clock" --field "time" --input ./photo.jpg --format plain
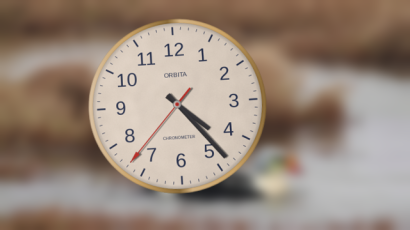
4:23:37
